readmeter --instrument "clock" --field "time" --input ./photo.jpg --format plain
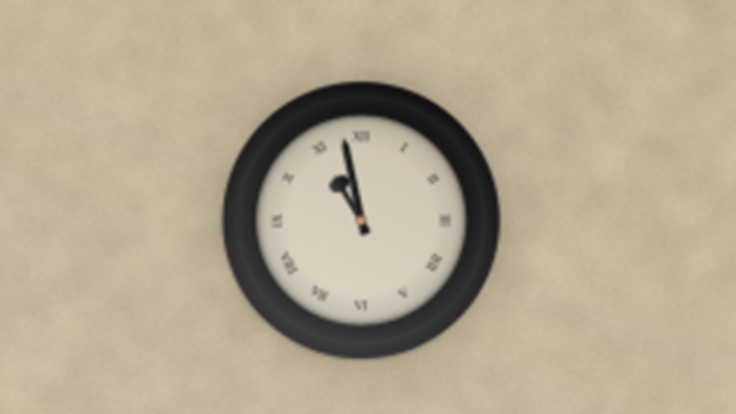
10:58
